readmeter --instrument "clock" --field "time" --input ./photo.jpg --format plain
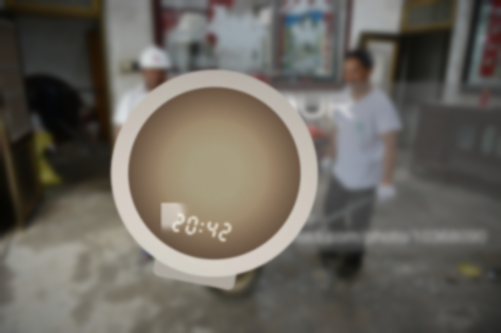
20:42
